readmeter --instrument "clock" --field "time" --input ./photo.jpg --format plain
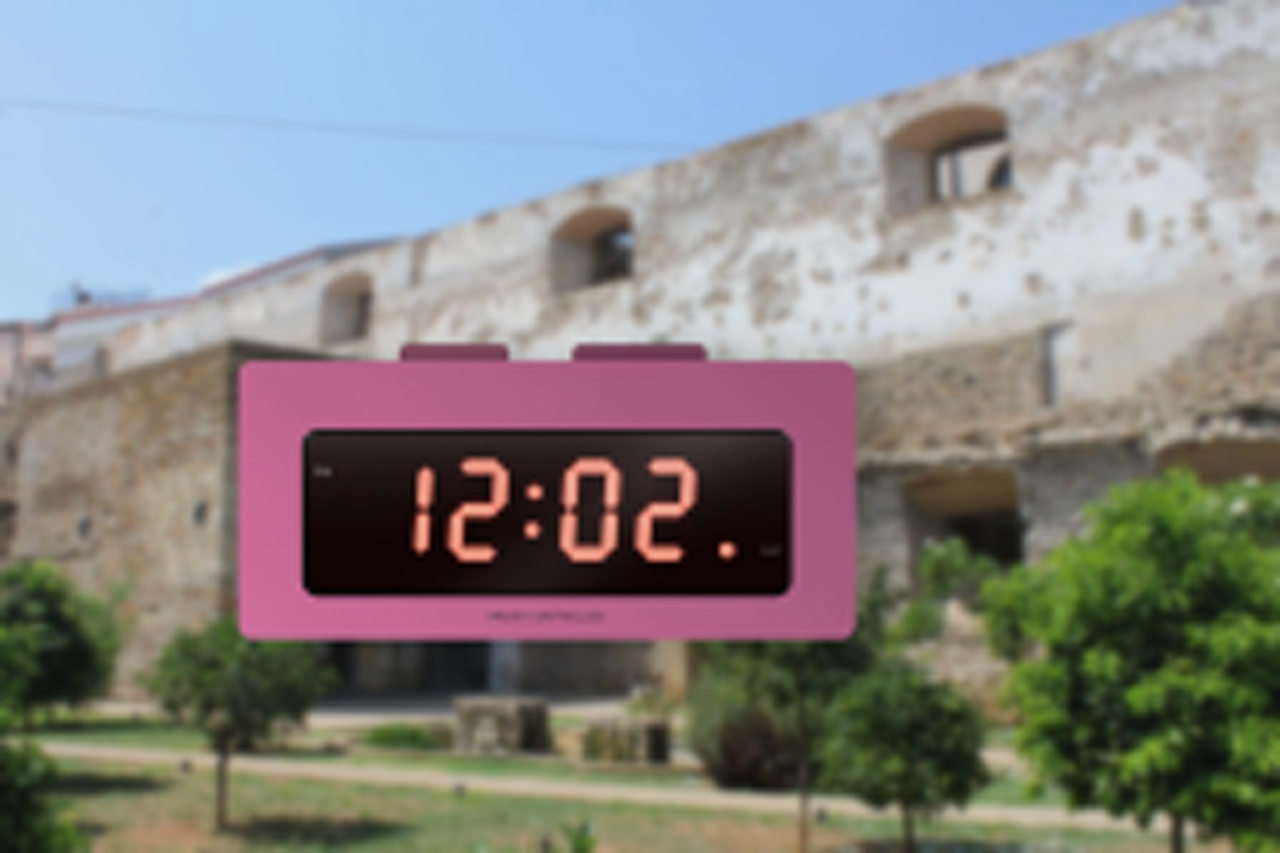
12:02
